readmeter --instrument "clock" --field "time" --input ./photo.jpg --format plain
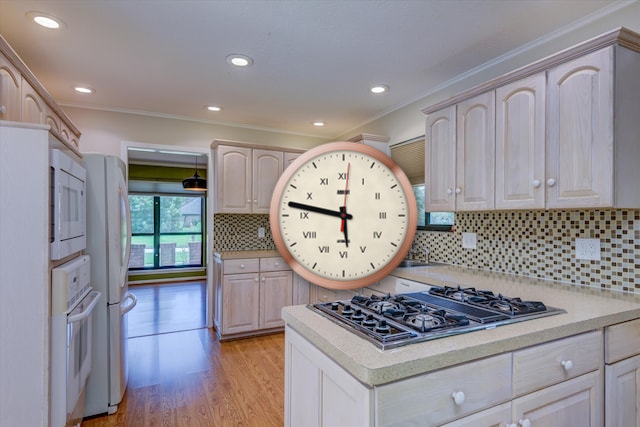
5:47:01
